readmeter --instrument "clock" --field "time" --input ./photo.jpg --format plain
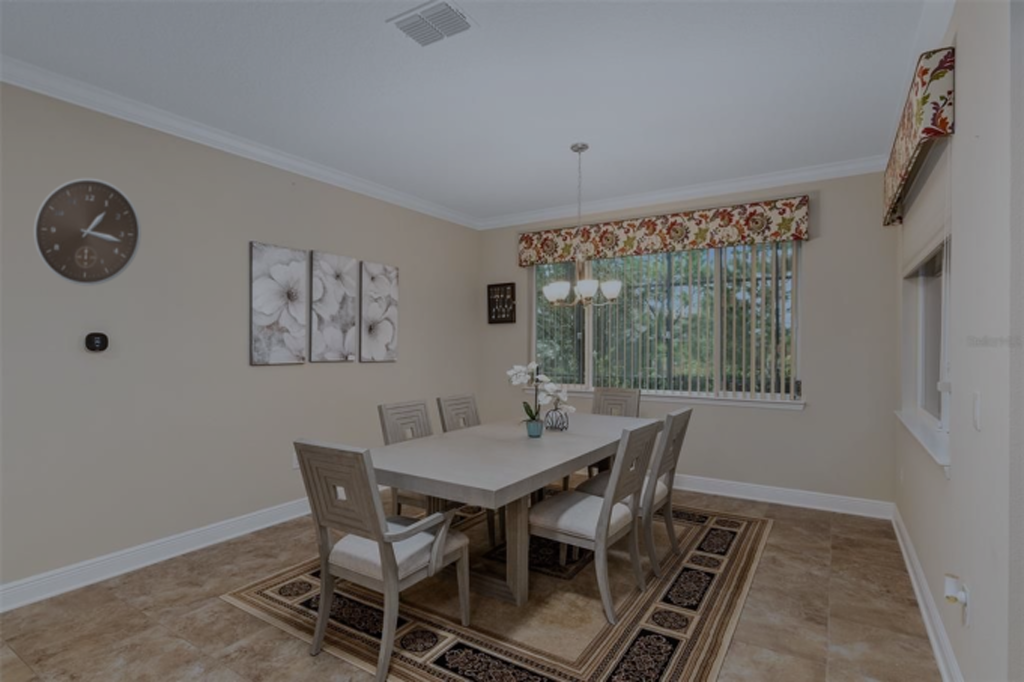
1:17
